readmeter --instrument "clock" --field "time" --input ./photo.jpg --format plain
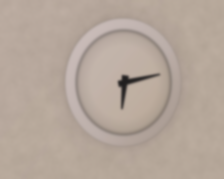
6:13
